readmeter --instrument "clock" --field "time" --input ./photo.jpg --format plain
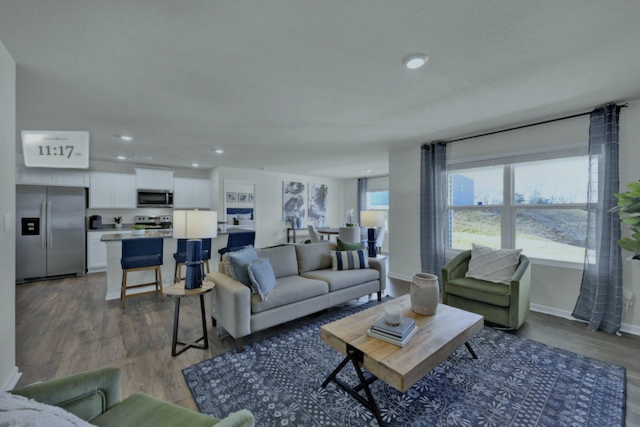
11:17
